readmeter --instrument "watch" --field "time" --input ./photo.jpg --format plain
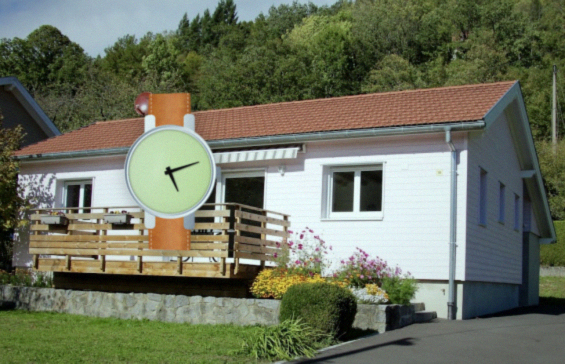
5:12
